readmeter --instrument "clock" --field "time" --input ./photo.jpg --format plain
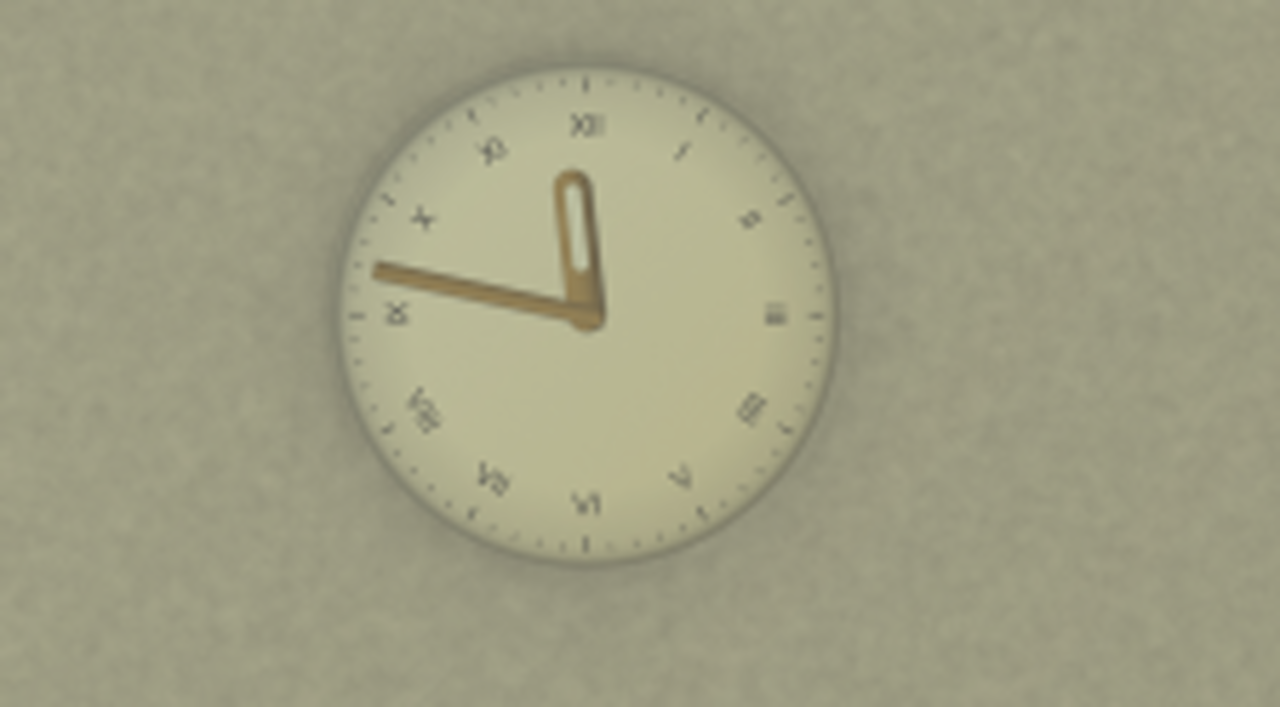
11:47
